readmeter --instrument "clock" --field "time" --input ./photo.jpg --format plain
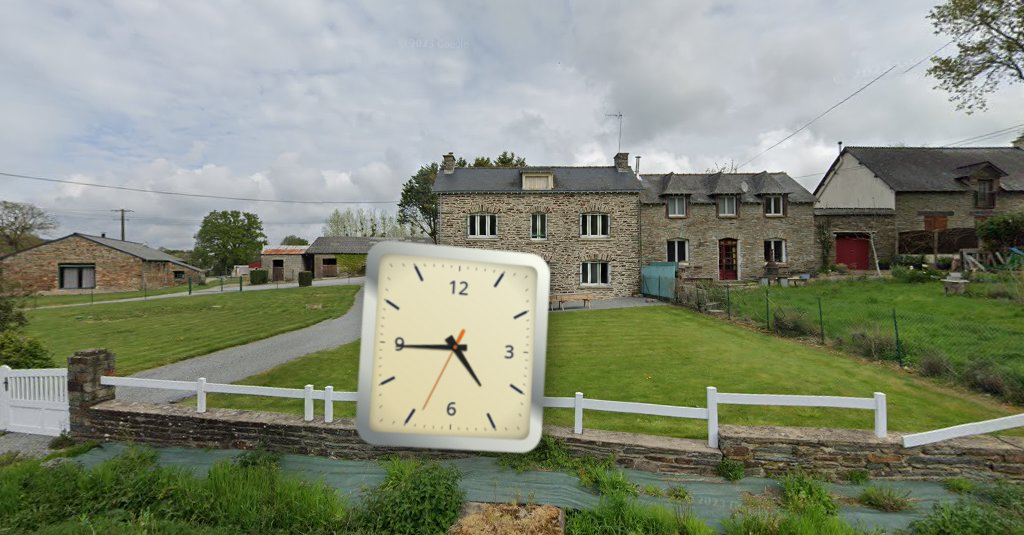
4:44:34
